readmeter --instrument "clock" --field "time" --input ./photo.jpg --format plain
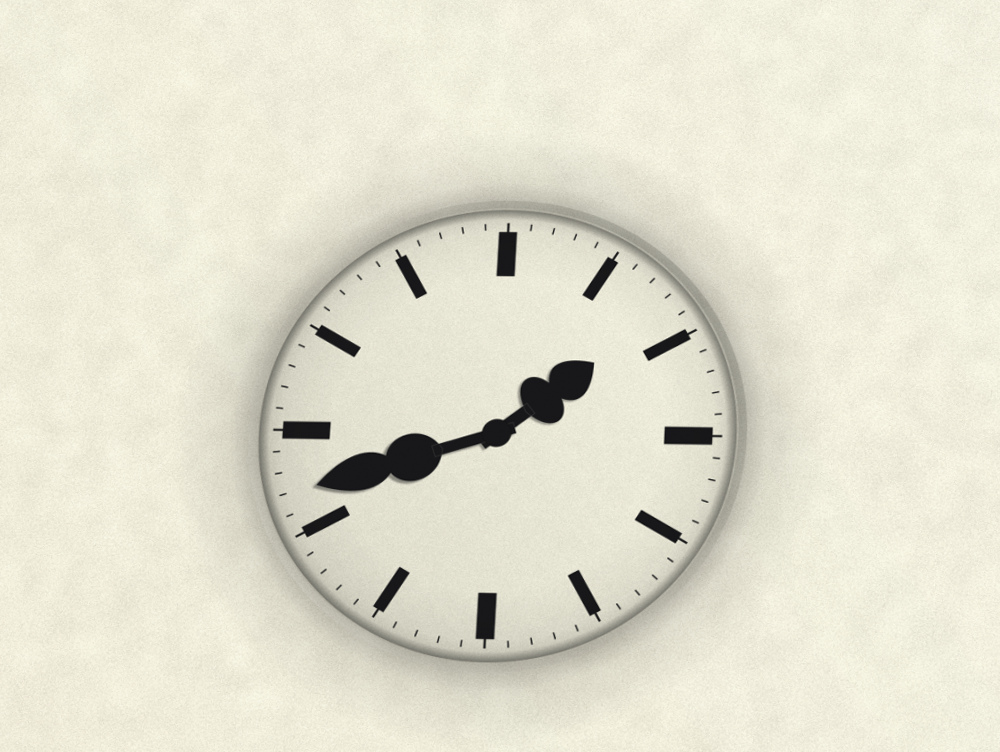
1:42
